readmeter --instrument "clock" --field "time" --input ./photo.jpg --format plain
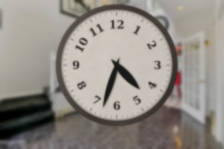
4:33
